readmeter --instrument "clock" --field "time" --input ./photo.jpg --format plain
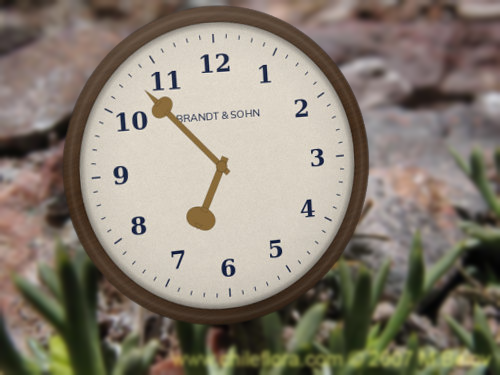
6:53
